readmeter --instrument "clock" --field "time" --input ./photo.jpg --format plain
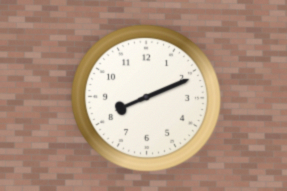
8:11
